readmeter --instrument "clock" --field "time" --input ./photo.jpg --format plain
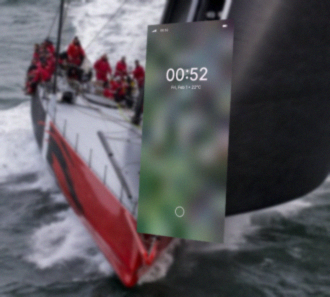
0:52
